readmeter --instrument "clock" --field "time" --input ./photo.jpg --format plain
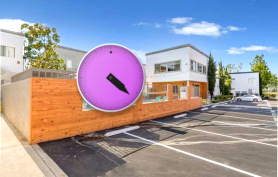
4:22
